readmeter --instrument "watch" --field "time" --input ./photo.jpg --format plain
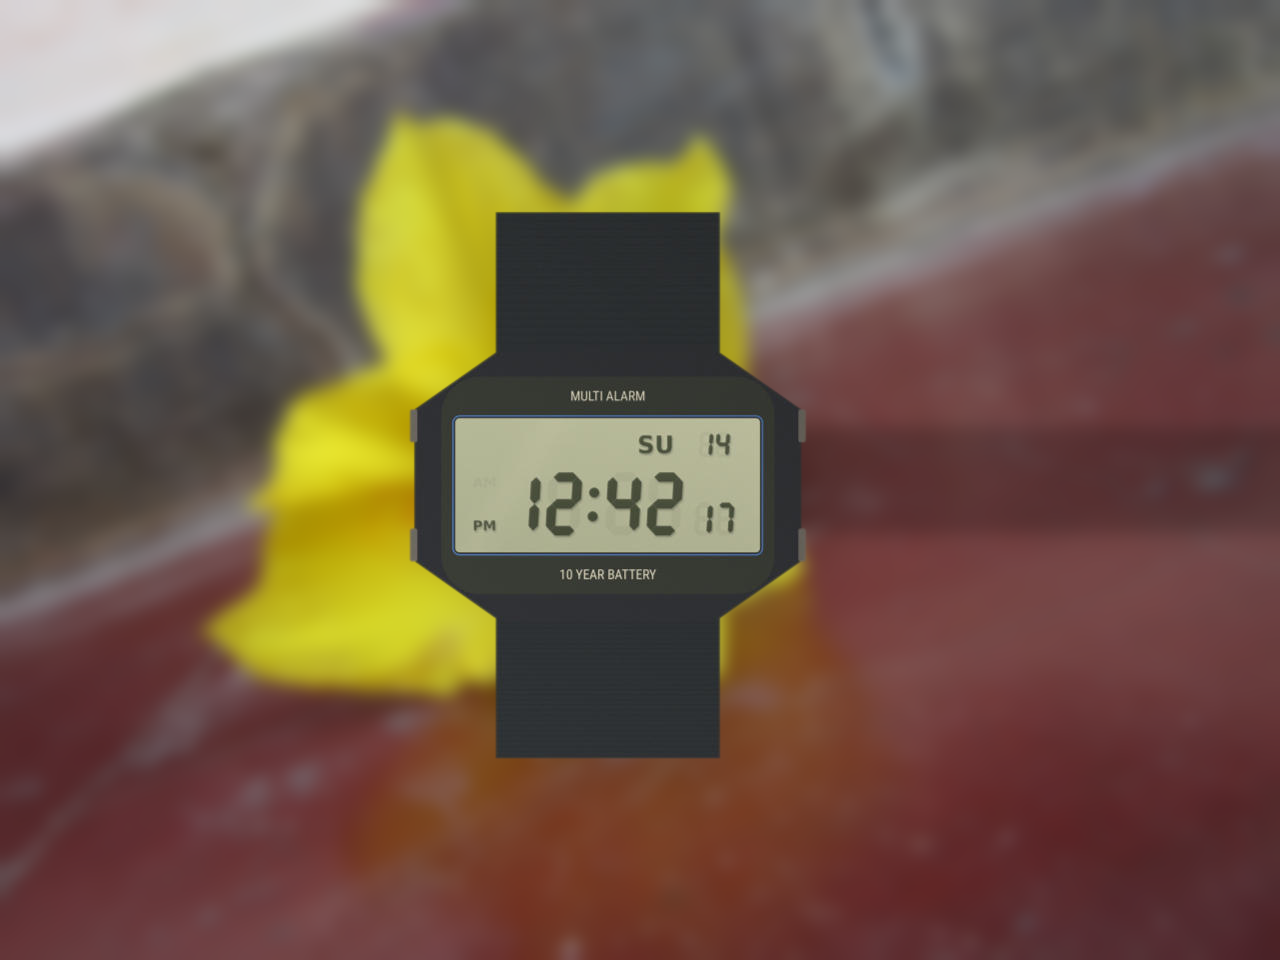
12:42:17
